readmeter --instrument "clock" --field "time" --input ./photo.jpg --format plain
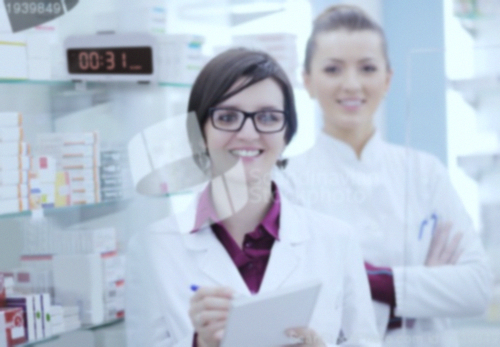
0:31
